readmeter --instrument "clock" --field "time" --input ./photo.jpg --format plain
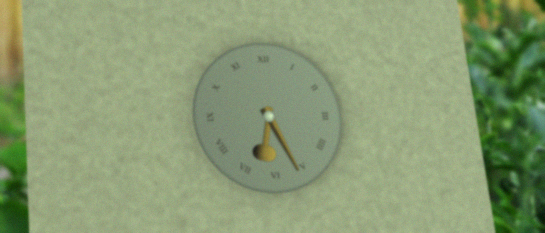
6:26
